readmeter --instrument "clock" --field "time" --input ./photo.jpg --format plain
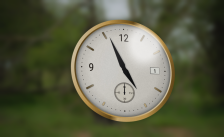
4:56
